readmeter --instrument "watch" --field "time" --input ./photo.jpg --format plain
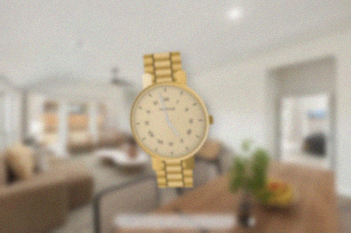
4:58
